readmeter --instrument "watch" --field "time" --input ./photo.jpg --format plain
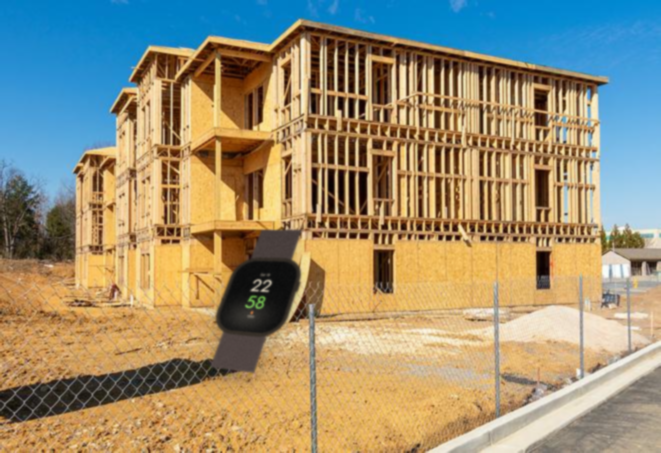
22:58
